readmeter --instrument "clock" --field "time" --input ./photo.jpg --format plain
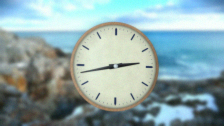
2:43
